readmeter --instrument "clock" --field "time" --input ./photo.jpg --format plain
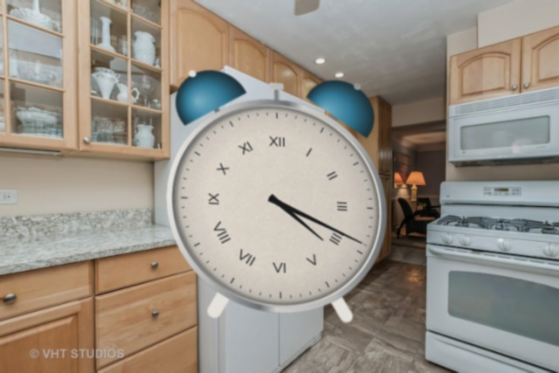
4:19
